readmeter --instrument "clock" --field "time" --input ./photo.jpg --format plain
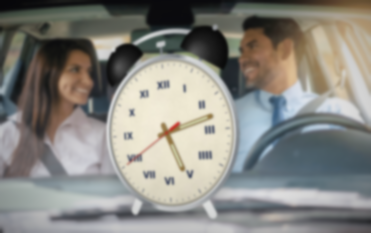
5:12:40
